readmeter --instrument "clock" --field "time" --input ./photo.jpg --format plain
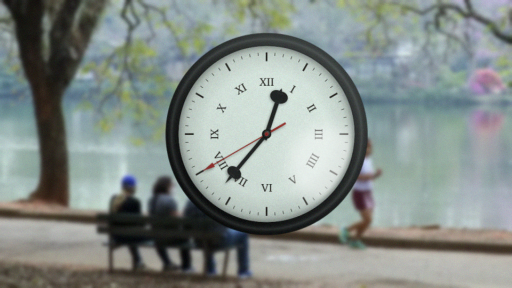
12:36:40
